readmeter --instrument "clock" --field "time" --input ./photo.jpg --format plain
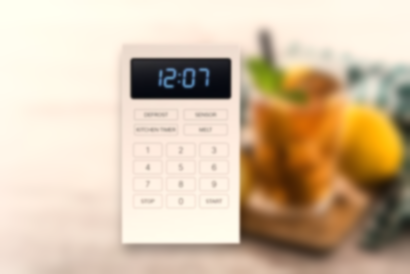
12:07
